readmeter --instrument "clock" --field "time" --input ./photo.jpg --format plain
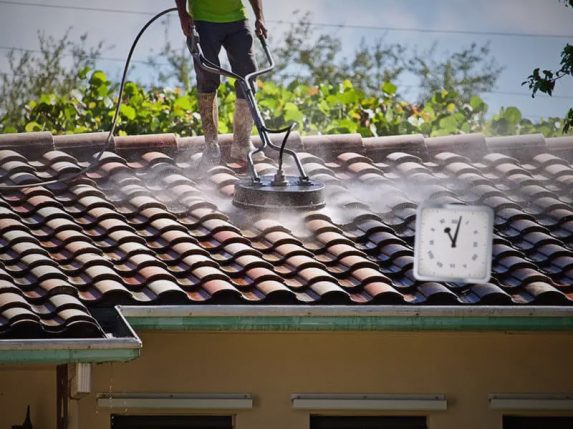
11:02
